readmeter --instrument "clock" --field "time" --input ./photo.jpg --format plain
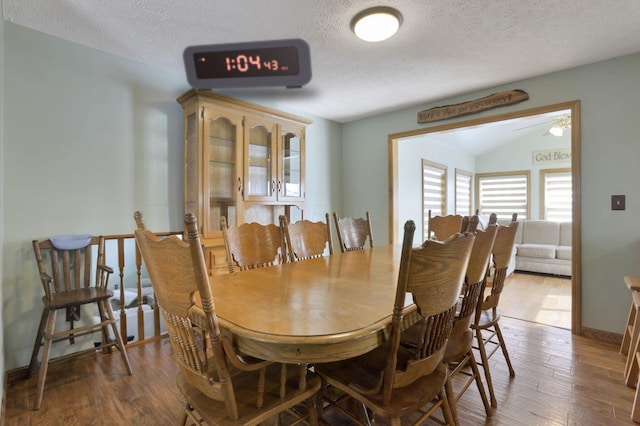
1:04
